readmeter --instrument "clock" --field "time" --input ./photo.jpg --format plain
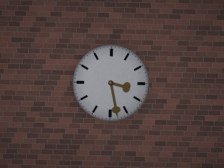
3:28
